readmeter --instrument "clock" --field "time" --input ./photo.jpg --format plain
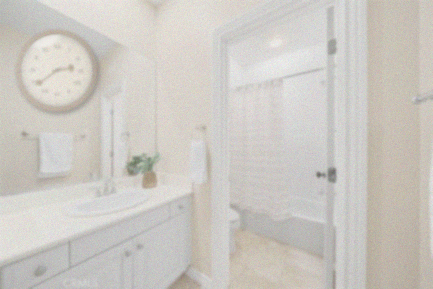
2:39
